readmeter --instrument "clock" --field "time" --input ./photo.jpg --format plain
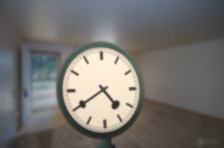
4:40
